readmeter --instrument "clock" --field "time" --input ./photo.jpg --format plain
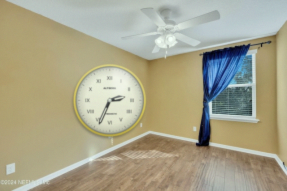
2:34
